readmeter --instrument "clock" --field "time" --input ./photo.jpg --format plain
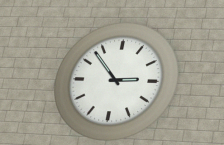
2:53
